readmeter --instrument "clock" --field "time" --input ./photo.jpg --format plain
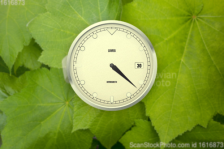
4:22
